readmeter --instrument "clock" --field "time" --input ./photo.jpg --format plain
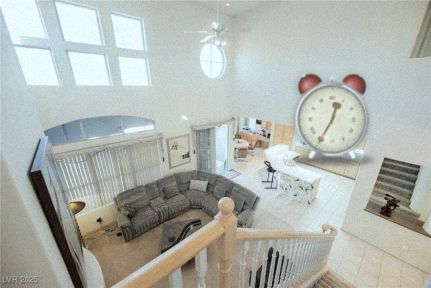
12:35
